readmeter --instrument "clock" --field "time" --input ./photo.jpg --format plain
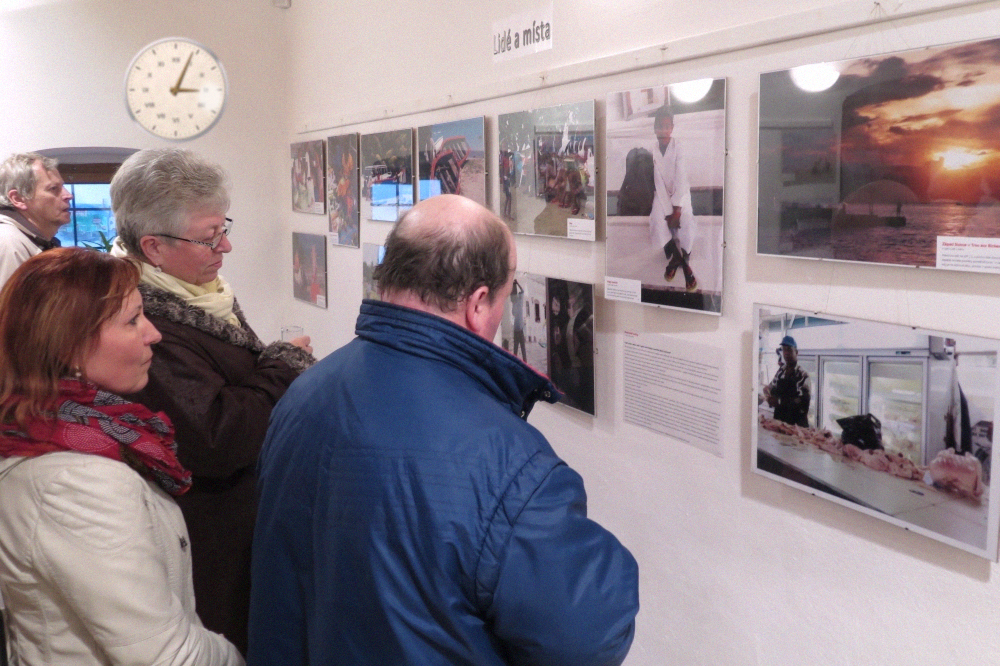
3:04
